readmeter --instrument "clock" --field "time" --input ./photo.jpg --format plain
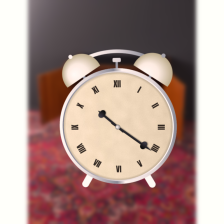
10:21
